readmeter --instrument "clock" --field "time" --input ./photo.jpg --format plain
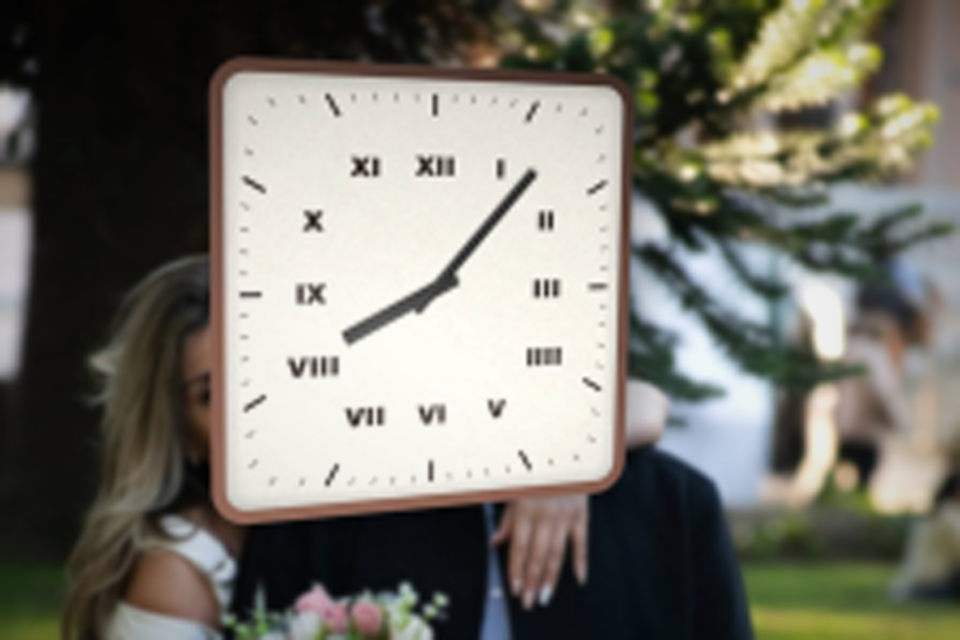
8:07
